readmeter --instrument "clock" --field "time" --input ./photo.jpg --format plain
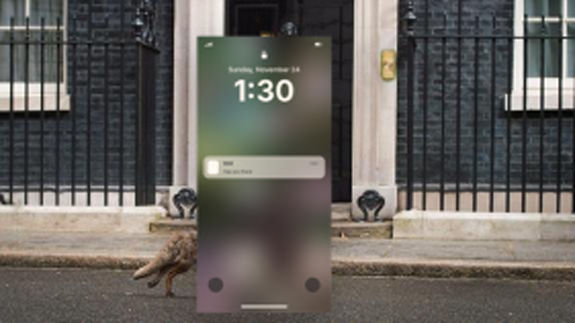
1:30
